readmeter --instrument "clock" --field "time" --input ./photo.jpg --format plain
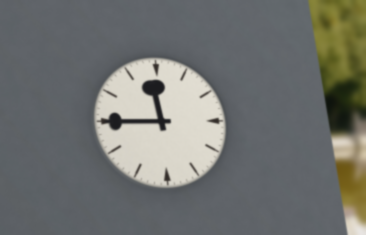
11:45
